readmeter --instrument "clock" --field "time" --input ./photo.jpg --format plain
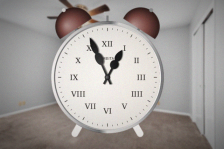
12:56
